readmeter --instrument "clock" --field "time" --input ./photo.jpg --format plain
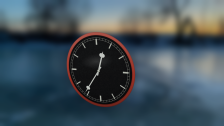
12:36
